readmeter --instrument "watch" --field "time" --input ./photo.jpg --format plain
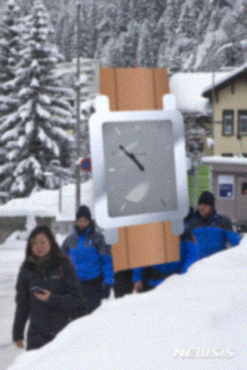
10:53
